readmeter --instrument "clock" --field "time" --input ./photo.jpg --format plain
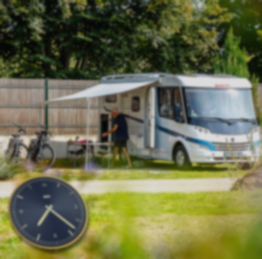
7:23
